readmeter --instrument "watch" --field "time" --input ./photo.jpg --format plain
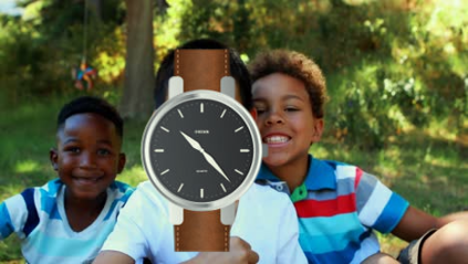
10:23
